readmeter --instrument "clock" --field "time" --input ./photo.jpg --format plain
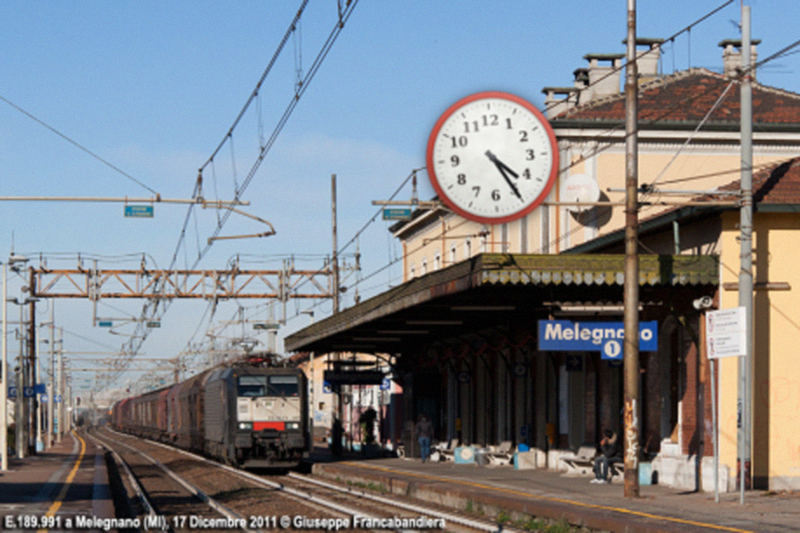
4:25
